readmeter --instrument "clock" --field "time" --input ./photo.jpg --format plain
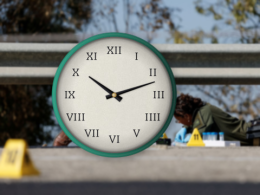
10:12
